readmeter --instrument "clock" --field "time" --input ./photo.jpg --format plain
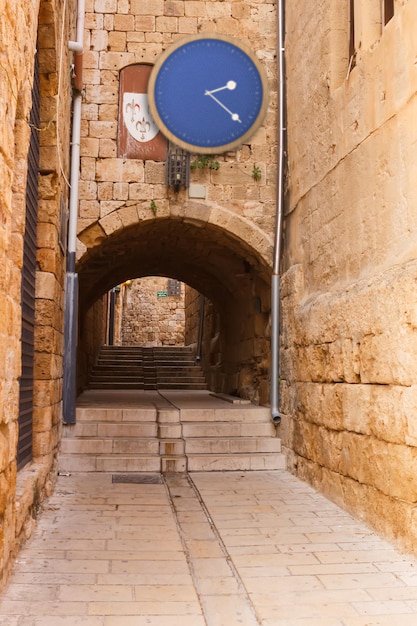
2:22
